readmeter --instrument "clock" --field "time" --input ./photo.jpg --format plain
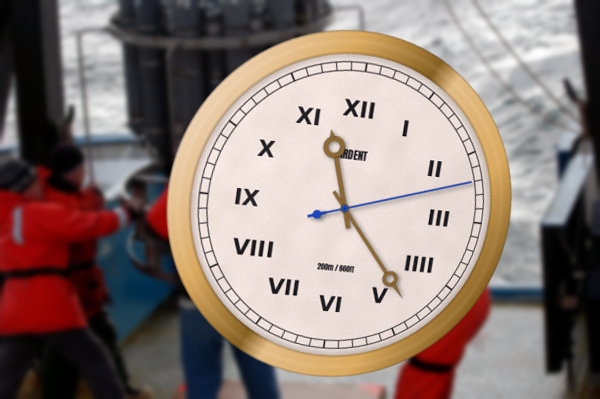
11:23:12
